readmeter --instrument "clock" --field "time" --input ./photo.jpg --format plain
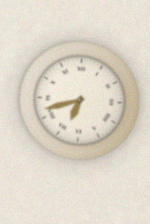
6:42
